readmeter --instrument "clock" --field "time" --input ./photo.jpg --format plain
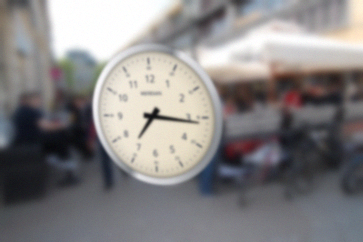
7:16
